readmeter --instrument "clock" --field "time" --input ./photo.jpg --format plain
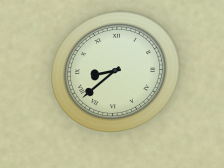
8:38
